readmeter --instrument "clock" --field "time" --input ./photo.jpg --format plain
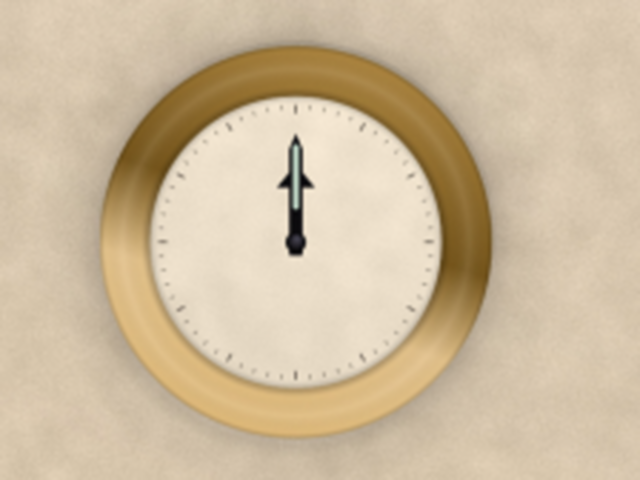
12:00
